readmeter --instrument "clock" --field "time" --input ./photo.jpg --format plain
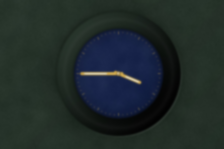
3:45
